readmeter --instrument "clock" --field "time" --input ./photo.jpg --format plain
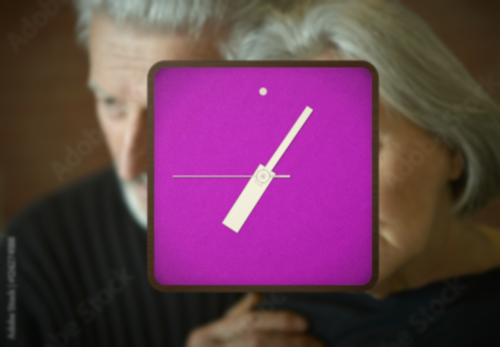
7:05:45
